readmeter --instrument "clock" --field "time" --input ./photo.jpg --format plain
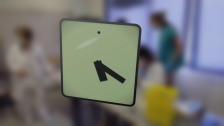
5:20
